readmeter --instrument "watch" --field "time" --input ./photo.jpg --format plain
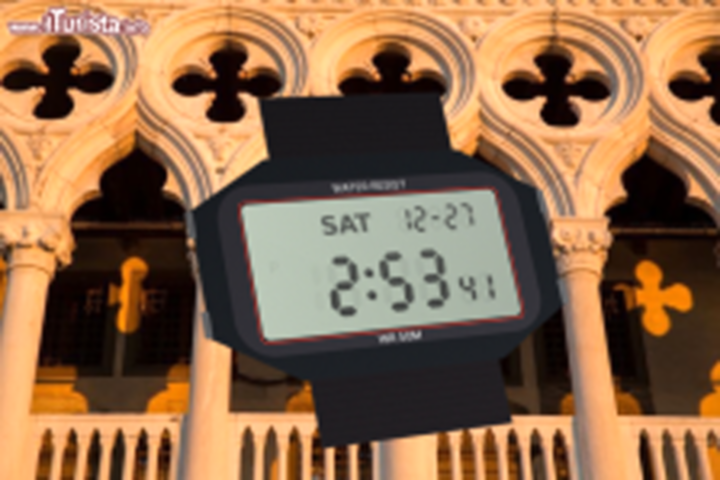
2:53:41
